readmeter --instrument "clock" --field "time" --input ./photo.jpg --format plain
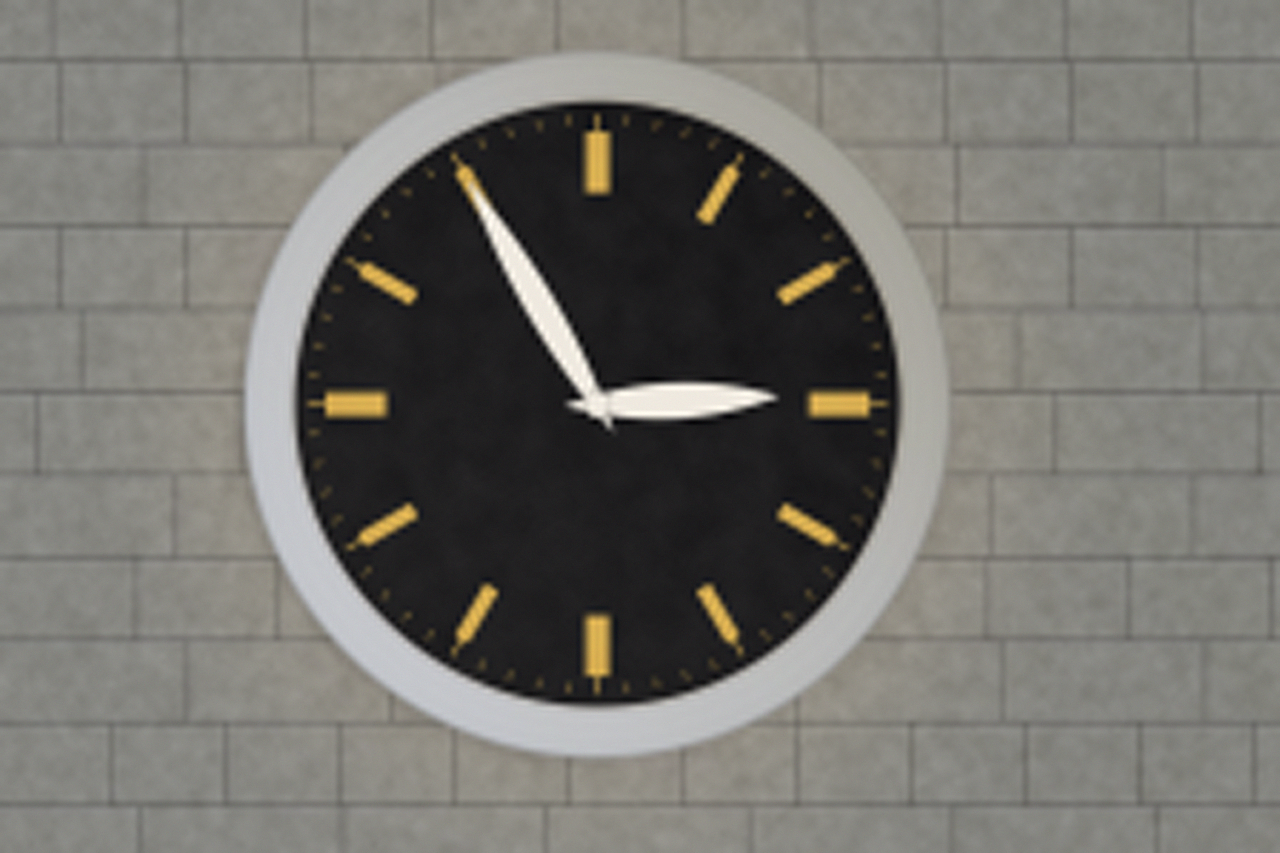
2:55
